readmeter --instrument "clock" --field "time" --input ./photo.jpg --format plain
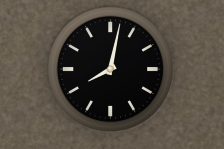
8:02
